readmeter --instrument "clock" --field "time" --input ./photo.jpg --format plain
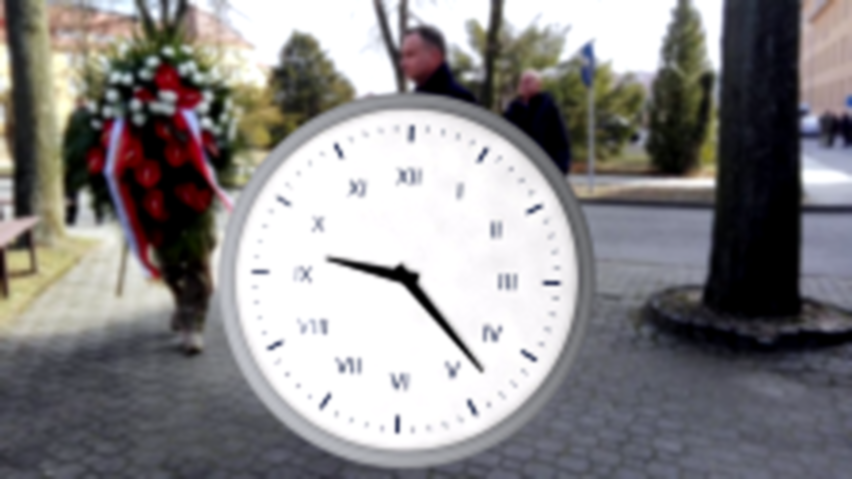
9:23
